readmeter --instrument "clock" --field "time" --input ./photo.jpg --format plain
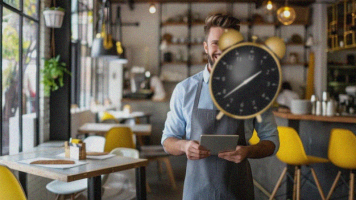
1:38
